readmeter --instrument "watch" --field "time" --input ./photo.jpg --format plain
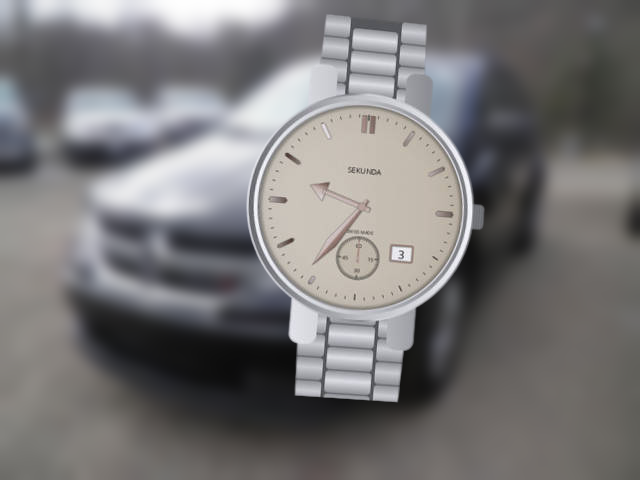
9:36
